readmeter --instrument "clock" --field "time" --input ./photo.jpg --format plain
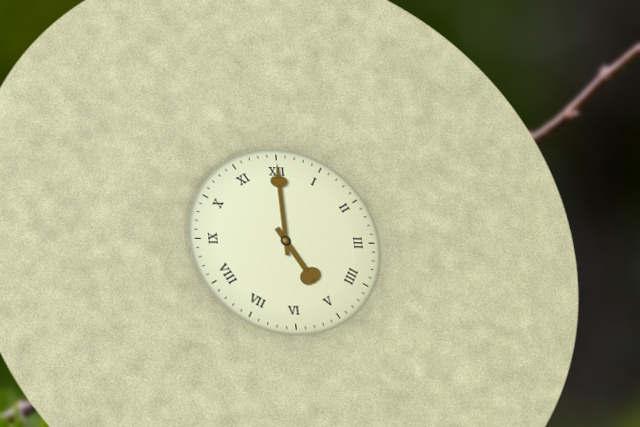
5:00
